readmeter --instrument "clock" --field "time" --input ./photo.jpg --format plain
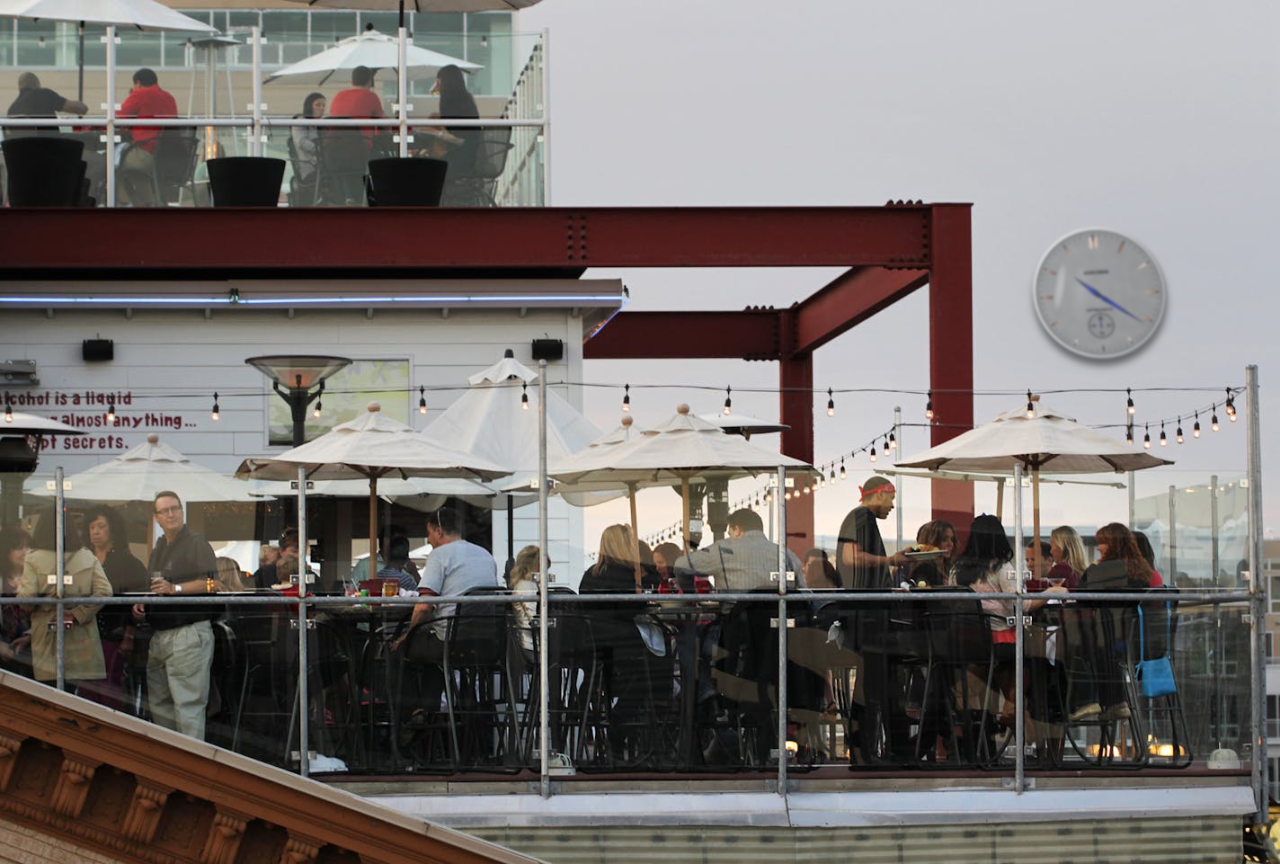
10:21
